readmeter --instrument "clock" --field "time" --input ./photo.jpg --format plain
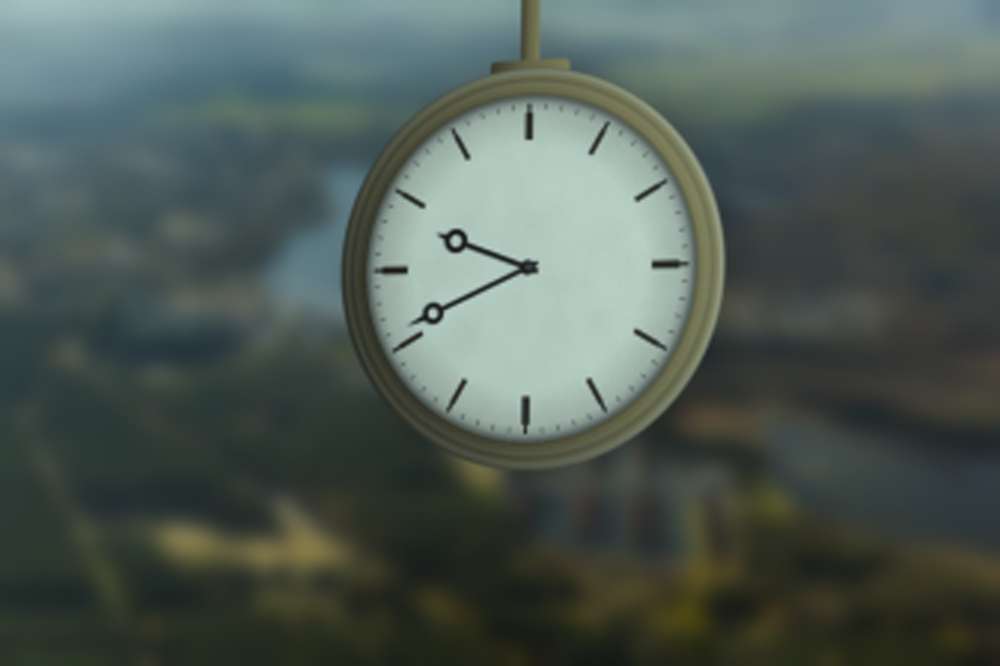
9:41
